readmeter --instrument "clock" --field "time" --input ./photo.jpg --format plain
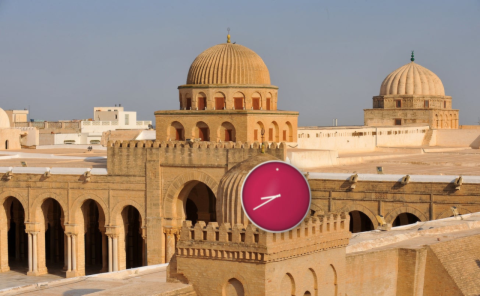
8:40
